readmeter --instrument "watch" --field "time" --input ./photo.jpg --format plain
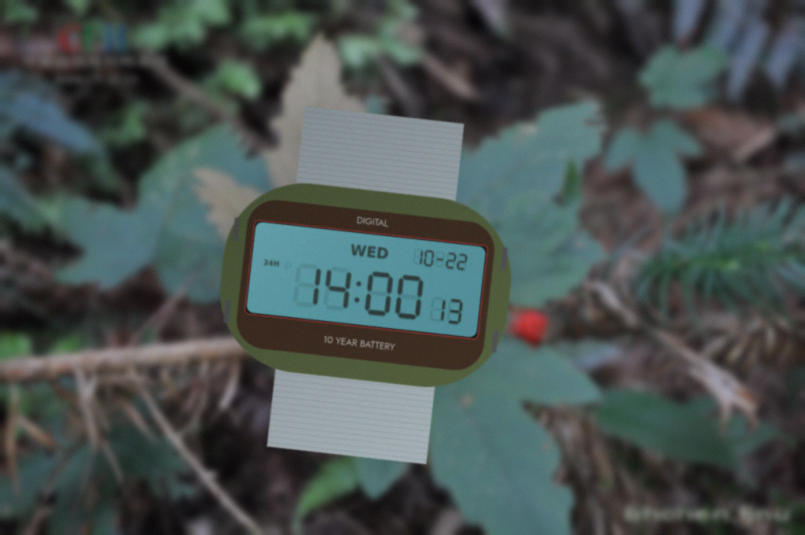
14:00:13
